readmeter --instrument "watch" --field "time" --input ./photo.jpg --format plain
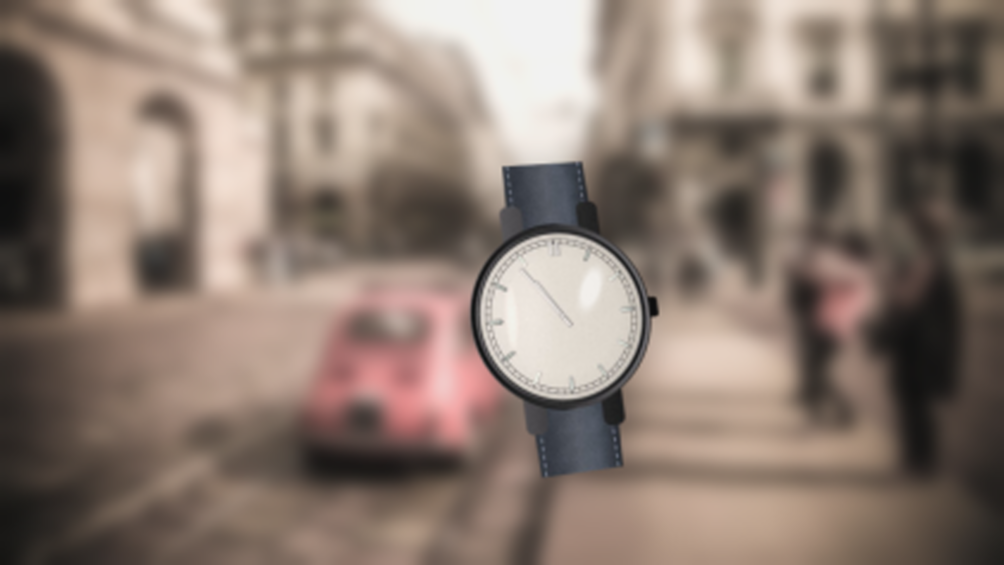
10:54
